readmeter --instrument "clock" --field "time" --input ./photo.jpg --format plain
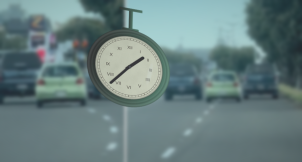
1:37
